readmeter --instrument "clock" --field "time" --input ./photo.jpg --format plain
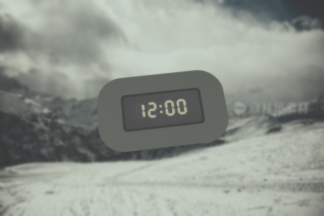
12:00
